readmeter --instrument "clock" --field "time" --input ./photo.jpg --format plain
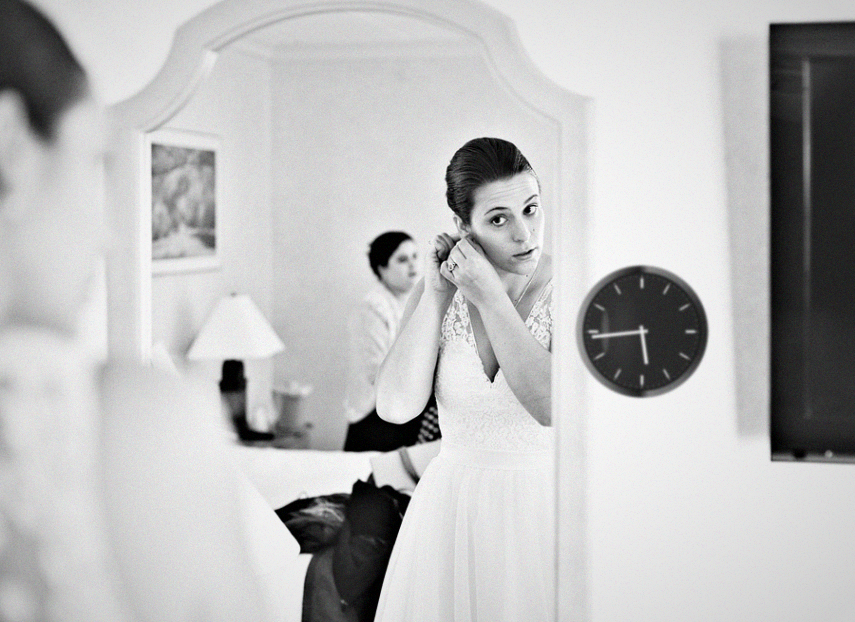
5:44
